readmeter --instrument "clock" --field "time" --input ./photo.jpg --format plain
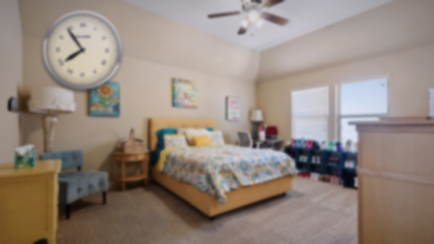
7:54
